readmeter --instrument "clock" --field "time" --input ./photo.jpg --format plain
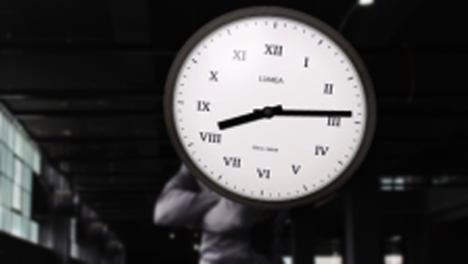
8:14
